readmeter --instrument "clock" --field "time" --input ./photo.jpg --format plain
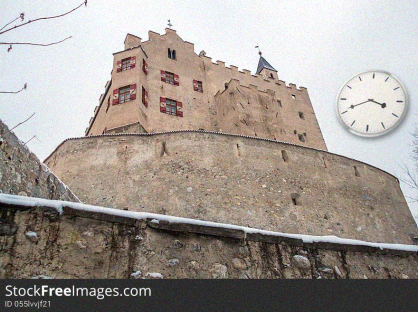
3:41
